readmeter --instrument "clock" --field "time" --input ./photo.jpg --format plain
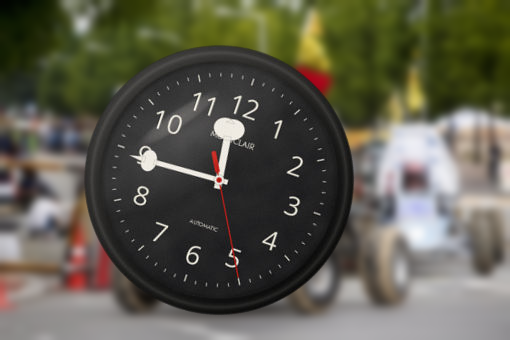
11:44:25
